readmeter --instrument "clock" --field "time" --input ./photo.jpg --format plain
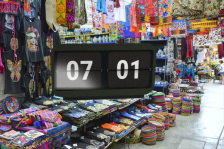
7:01
